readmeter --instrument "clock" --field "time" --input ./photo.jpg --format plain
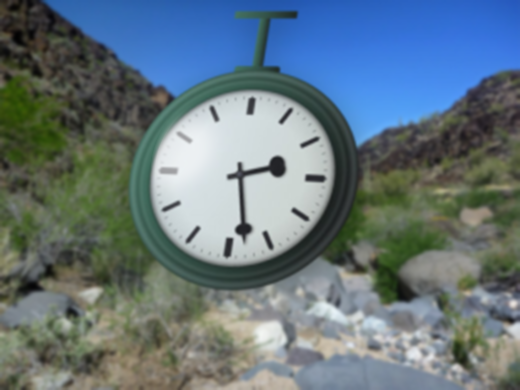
2:28
